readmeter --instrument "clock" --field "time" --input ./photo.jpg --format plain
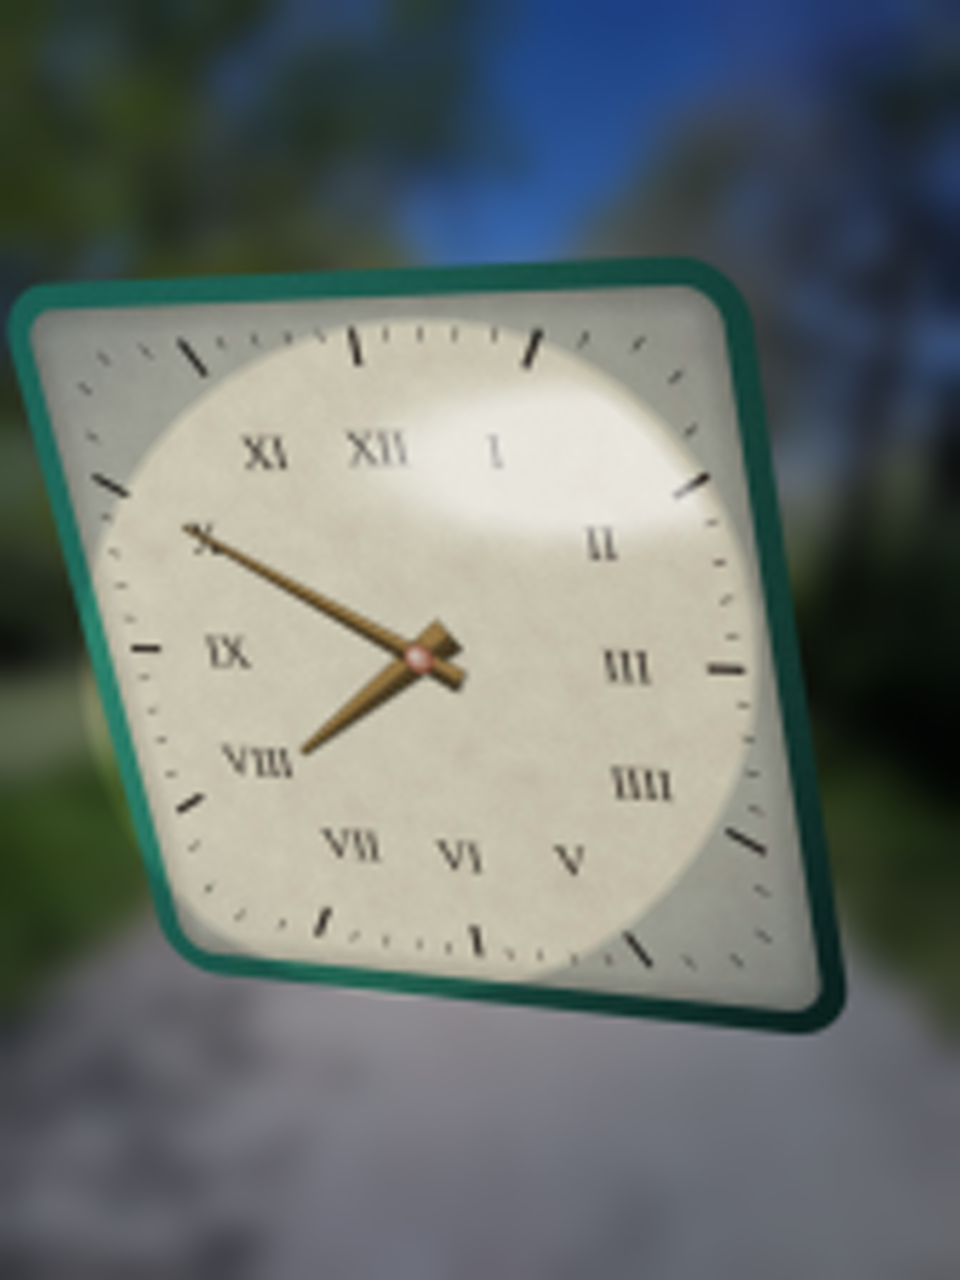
7:50
